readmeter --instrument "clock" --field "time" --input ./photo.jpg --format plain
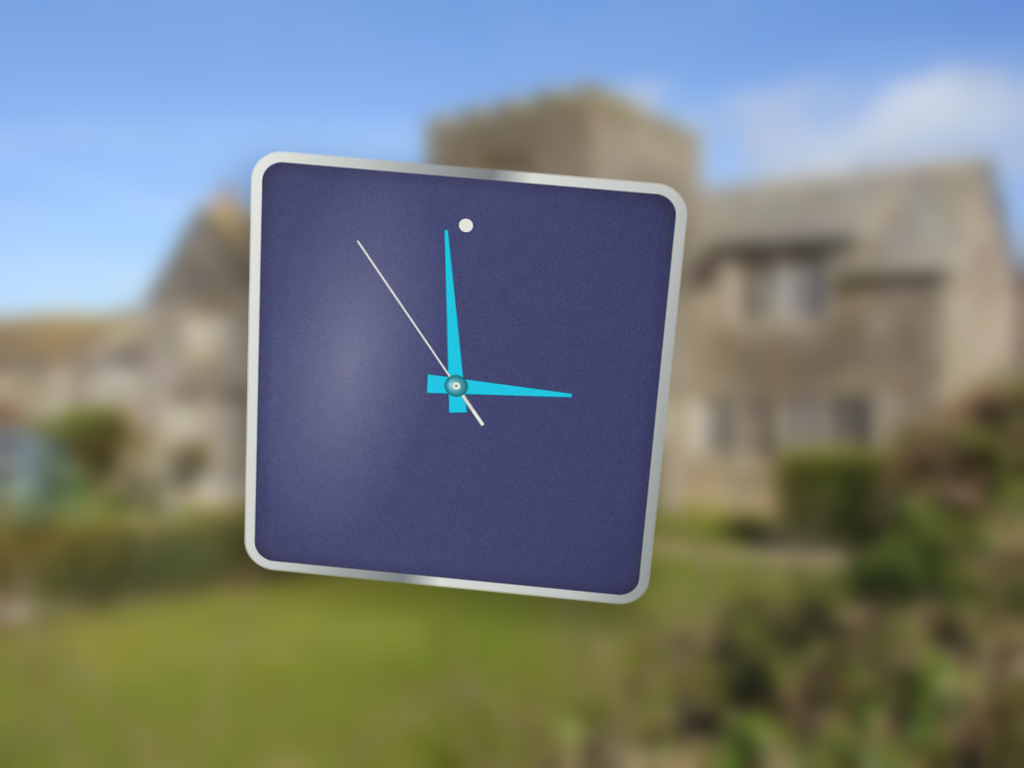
2:58:54
